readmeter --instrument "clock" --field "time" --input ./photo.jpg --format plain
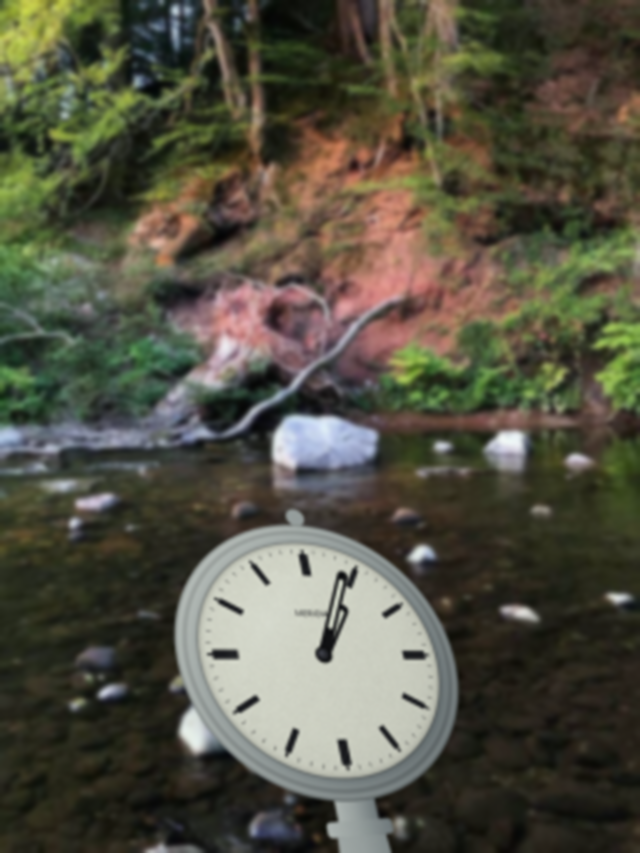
1:04
